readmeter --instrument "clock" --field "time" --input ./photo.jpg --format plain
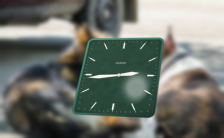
2:44
